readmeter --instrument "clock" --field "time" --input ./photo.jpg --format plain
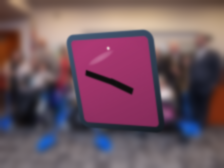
3:48
